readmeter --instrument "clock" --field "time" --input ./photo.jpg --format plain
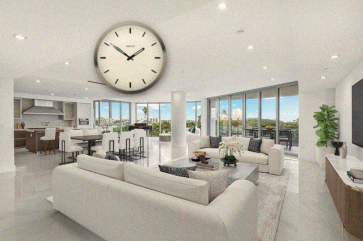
1:51
